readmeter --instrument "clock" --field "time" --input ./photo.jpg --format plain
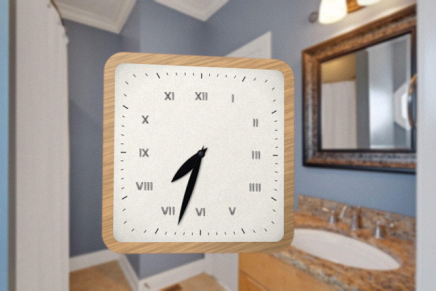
7:33
